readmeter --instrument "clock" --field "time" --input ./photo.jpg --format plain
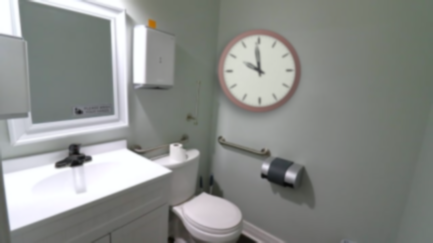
9:59
